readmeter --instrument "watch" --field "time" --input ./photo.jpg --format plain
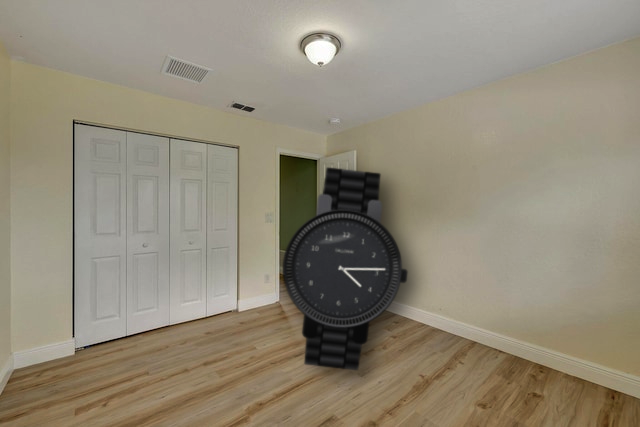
4:14
